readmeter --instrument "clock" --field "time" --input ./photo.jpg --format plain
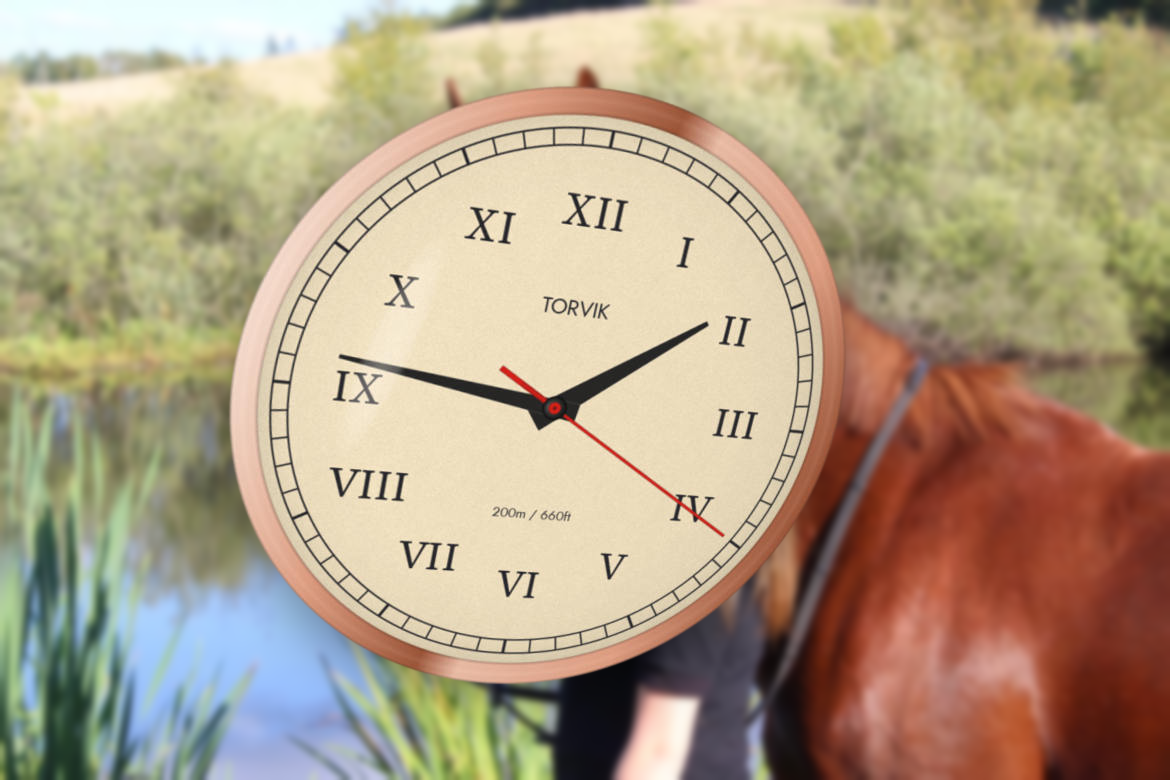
1:46:20
